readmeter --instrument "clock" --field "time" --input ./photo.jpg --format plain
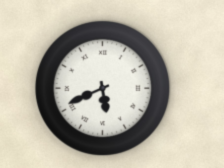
5:41
